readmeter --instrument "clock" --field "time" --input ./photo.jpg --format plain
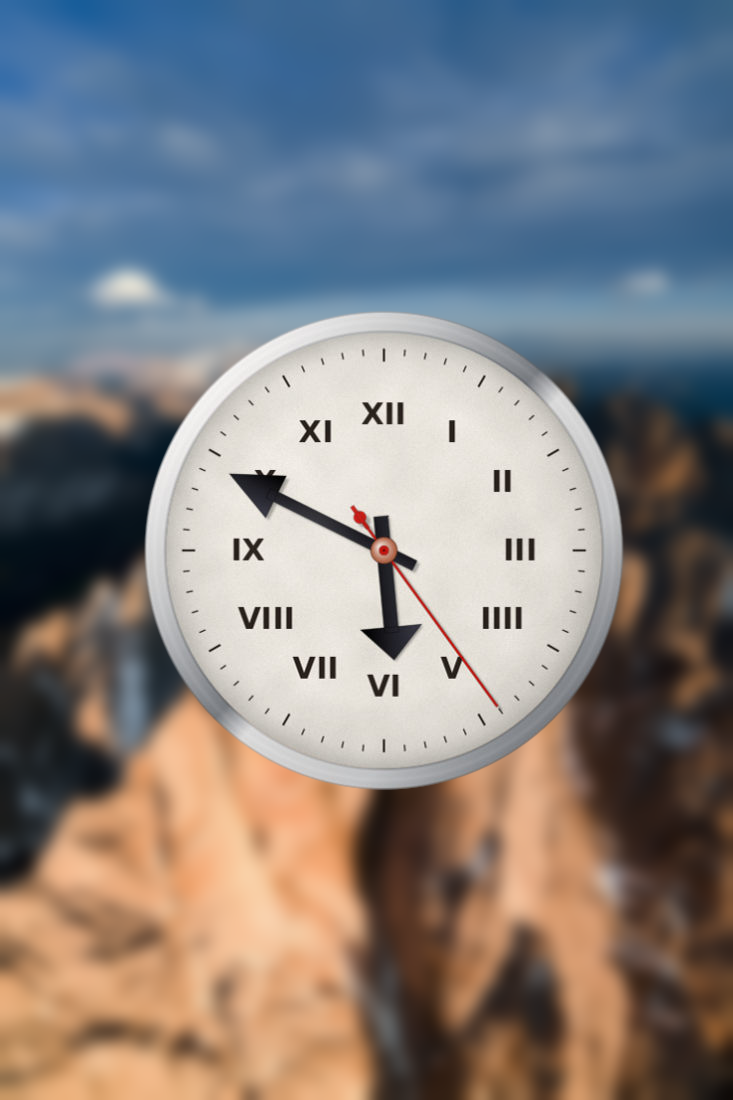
5:49:24
